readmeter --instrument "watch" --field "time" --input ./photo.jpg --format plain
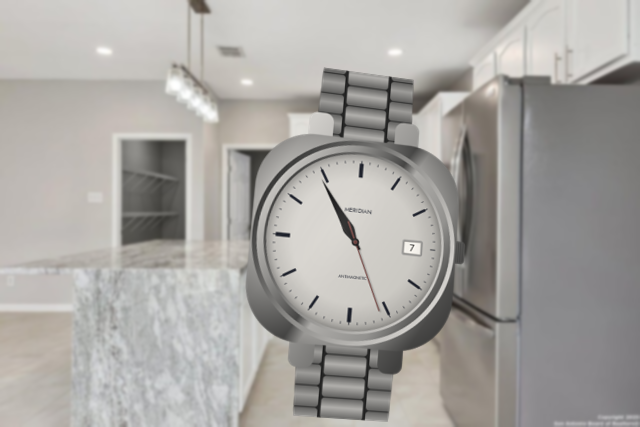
10:54:26
